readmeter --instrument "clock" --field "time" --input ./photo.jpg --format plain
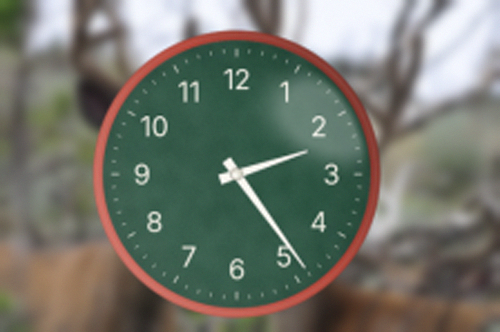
2:24
